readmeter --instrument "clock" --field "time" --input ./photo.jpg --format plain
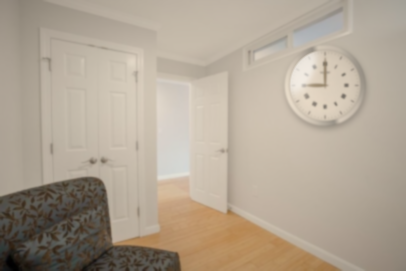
9:00
